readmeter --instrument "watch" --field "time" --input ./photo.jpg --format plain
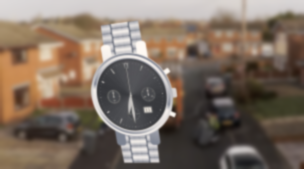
6:30
